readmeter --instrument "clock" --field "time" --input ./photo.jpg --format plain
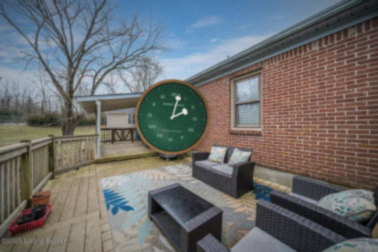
2:02
